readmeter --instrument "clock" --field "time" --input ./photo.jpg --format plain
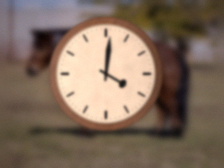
4:01
